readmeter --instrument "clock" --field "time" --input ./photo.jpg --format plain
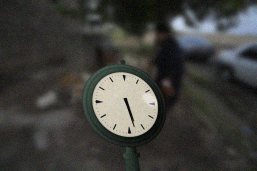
5:28
